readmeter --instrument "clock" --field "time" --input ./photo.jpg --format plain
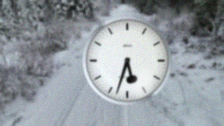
5:33
